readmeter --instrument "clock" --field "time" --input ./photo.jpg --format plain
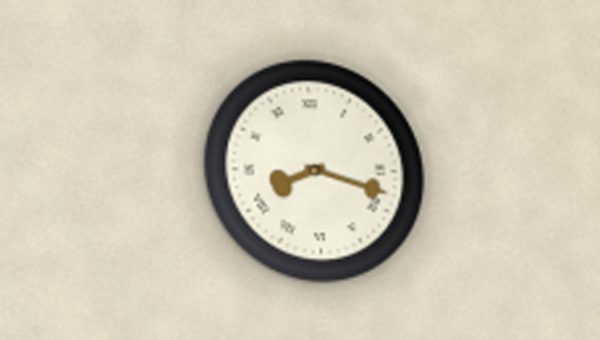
8:18
